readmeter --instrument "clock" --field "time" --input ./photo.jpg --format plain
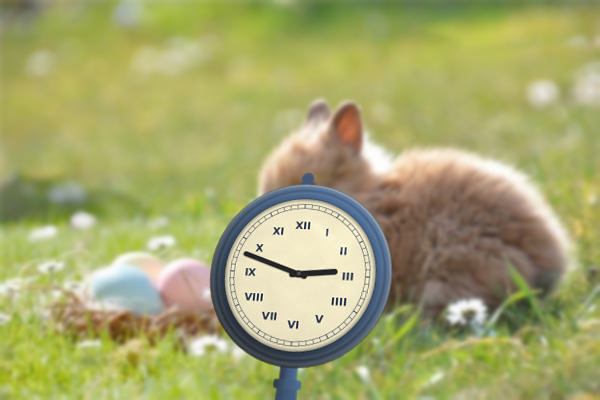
2:48
